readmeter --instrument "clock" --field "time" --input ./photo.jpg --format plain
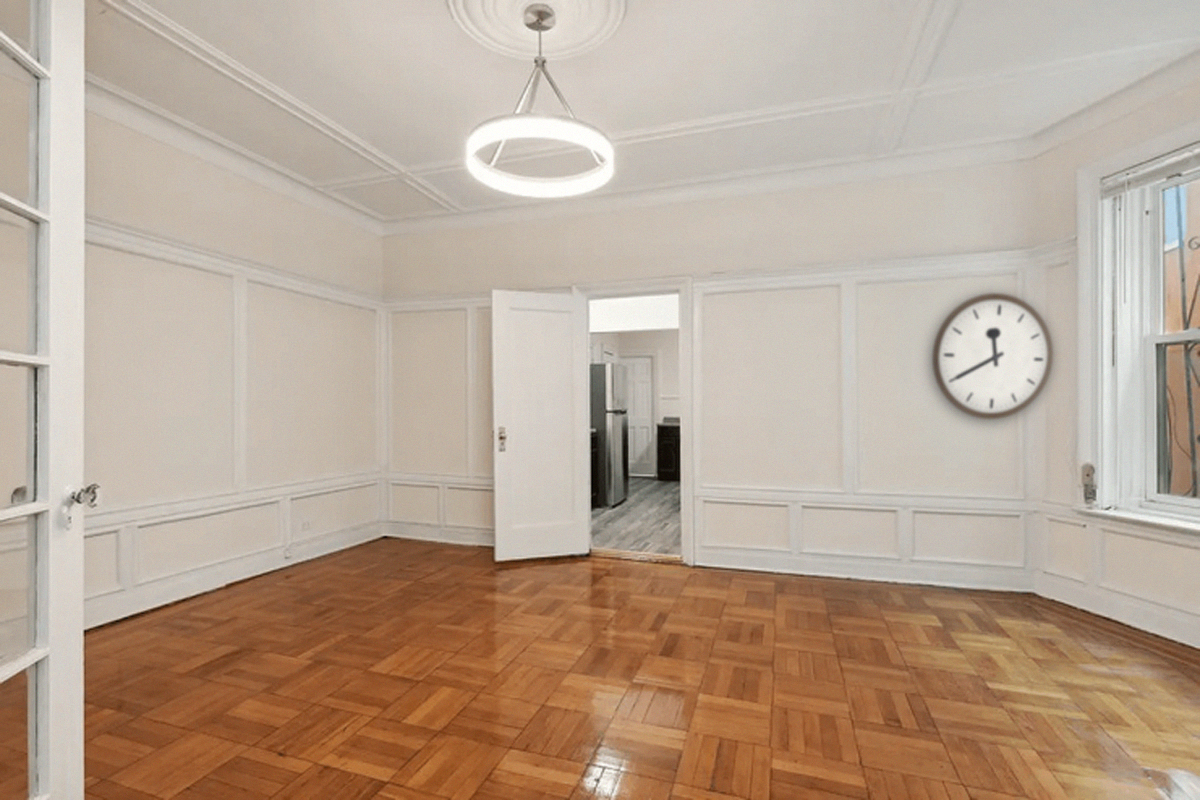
11:40
